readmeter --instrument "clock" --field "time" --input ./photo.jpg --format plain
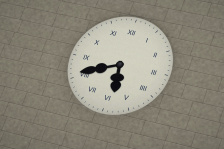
5:41
